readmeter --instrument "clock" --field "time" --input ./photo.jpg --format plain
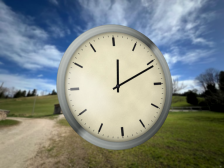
12:11
